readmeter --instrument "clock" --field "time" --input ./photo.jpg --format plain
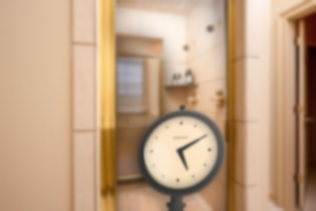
5:10
